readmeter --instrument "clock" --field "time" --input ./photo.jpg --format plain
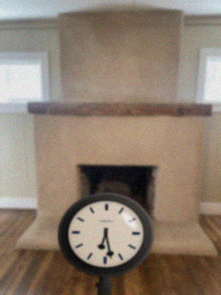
6:28
